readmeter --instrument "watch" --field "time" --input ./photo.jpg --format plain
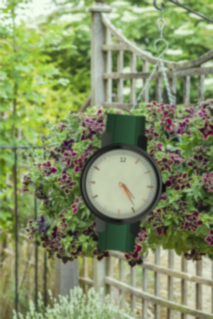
4:24
